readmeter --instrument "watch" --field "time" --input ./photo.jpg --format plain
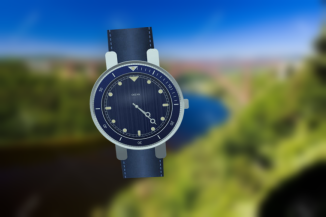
4:23
